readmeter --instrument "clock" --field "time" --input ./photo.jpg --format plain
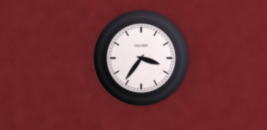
3:36
